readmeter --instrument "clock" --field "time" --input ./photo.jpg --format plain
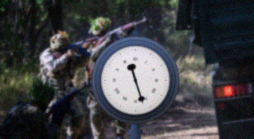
11:27
